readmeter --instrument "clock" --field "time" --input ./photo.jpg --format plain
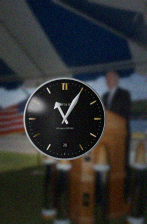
11:05
